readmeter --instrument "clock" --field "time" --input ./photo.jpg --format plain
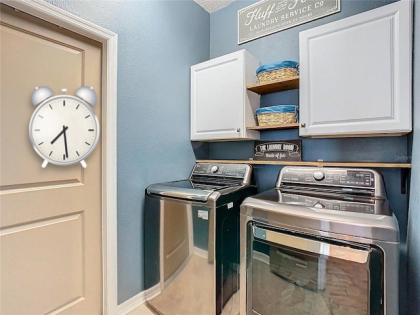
7:29
